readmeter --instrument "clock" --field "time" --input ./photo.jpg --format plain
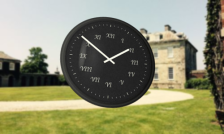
1:51
